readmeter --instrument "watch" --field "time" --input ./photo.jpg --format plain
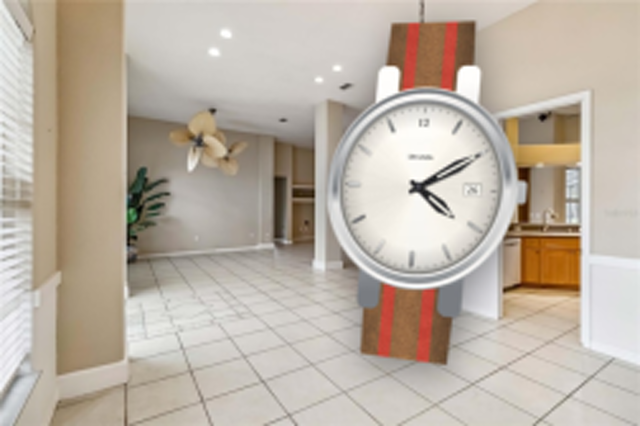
4:10
